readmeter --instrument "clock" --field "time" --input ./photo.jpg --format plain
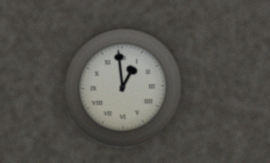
12:59
